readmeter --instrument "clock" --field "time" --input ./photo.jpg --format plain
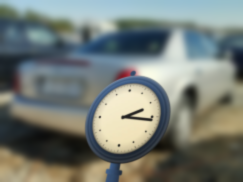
2:16
